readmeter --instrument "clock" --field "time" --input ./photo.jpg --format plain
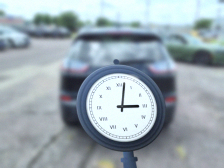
3:02
